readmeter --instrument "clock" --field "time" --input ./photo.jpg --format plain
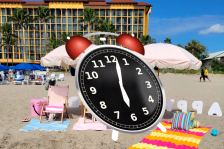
6:02
